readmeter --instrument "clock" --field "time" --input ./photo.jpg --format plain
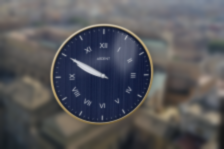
9:50
